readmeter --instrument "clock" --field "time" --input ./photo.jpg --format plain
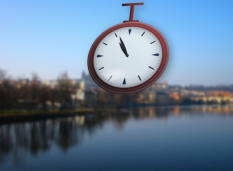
10:56
